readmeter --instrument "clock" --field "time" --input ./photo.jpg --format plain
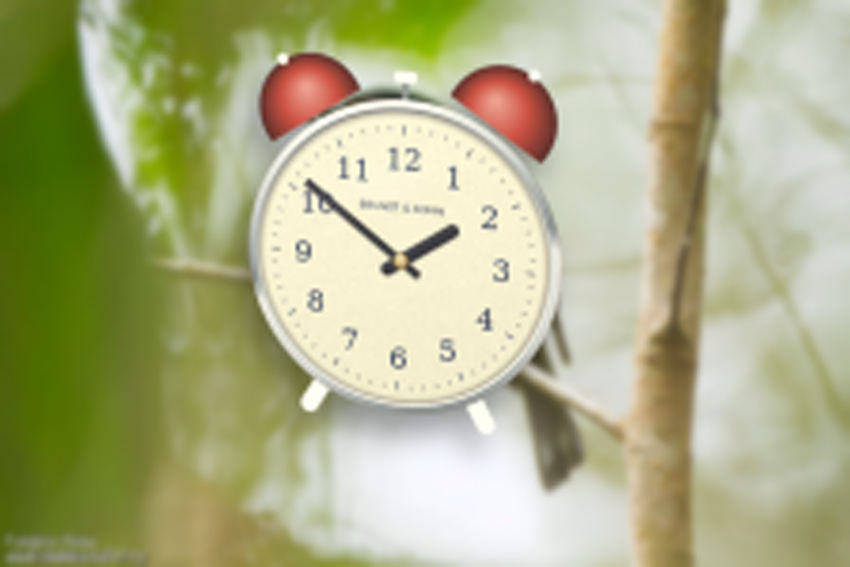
1:51
